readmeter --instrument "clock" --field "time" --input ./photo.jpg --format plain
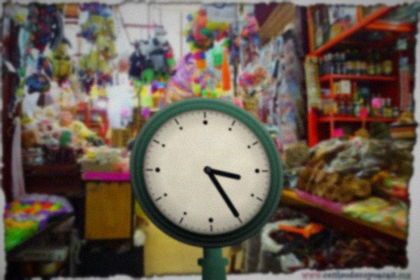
3:25
